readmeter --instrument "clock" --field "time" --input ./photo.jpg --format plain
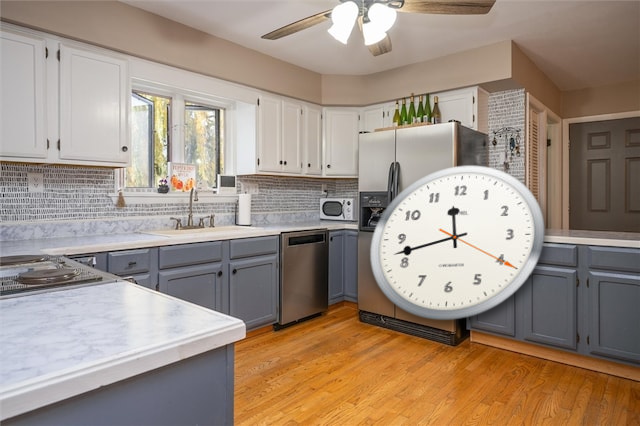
11:42:20
